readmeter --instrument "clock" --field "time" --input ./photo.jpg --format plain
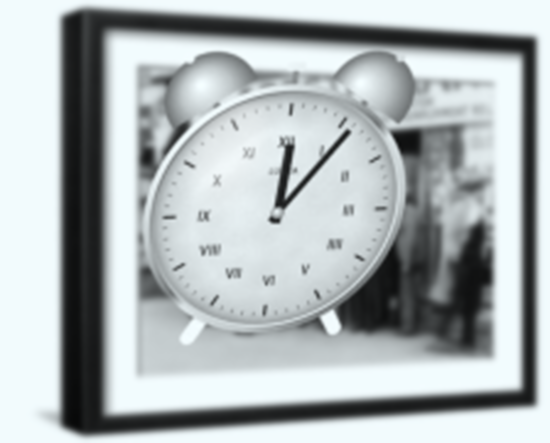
12:06
